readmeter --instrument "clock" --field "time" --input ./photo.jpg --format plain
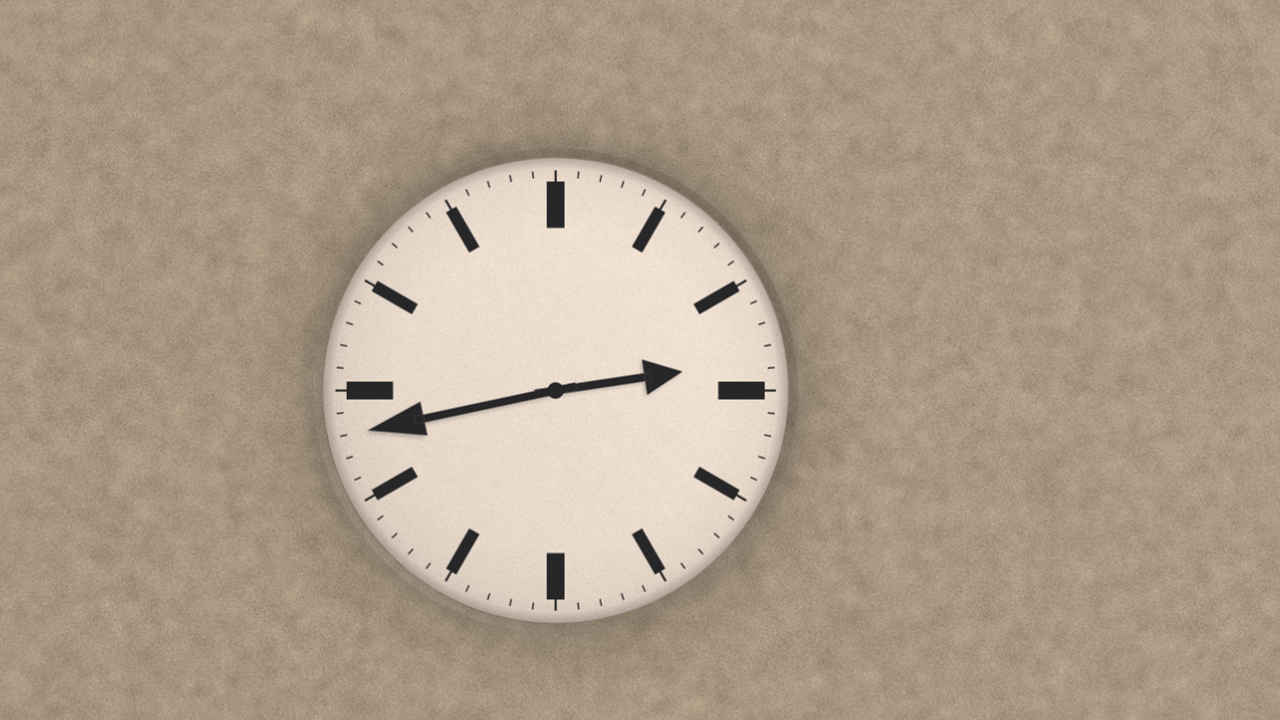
2:43
